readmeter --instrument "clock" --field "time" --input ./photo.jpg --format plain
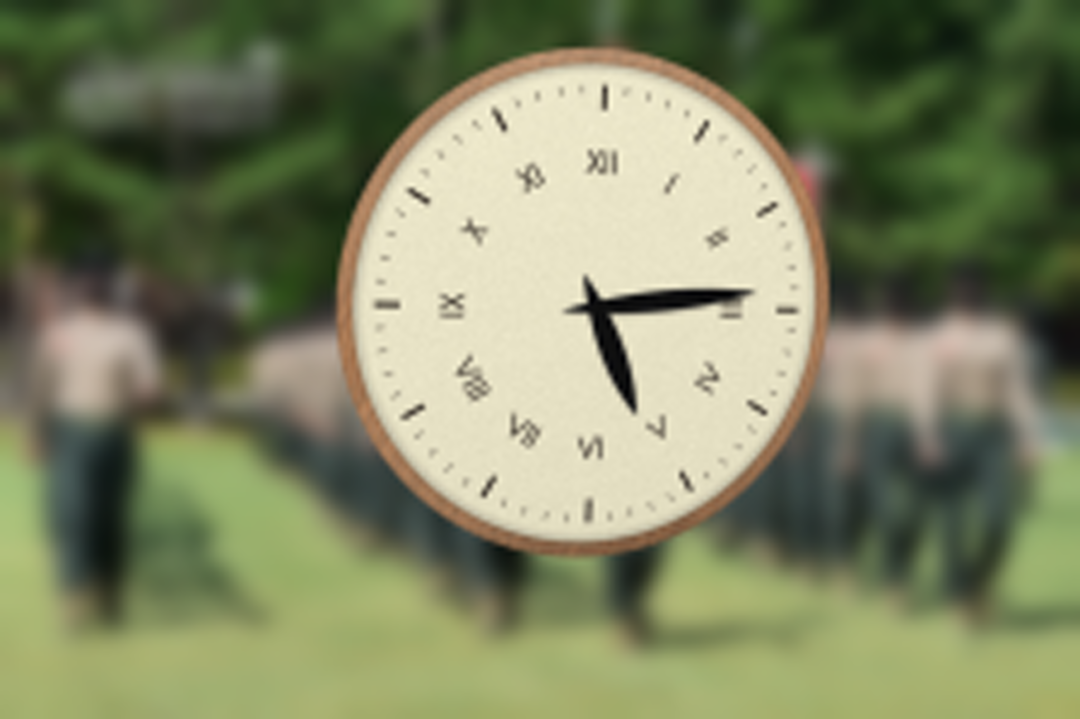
5:14
